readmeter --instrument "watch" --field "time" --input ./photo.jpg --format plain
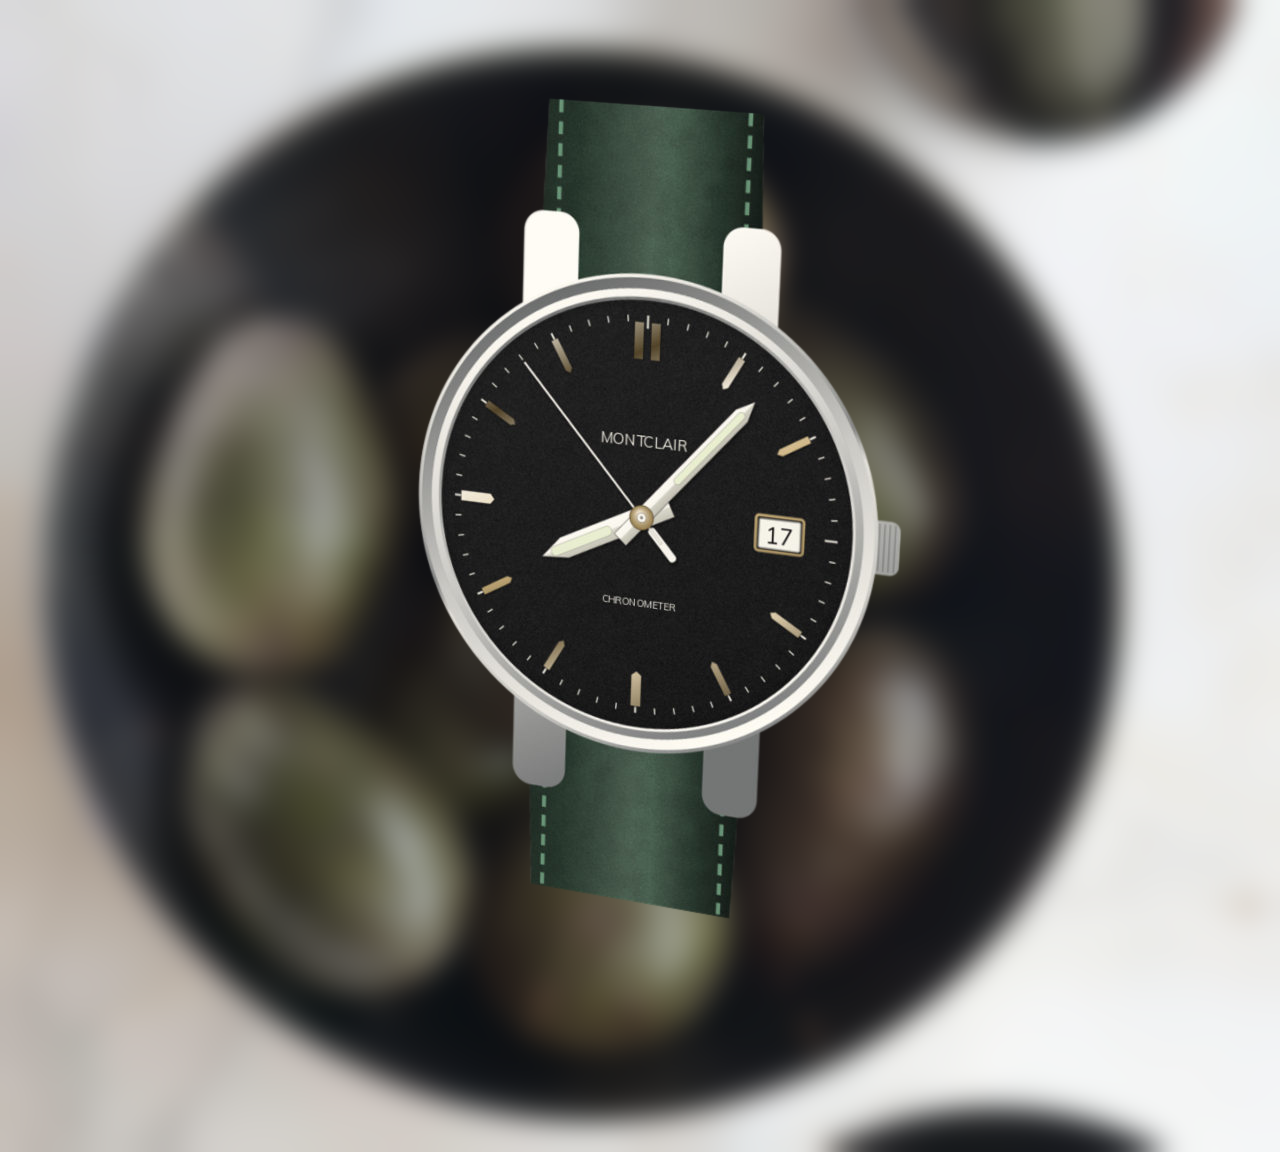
8:06:53
